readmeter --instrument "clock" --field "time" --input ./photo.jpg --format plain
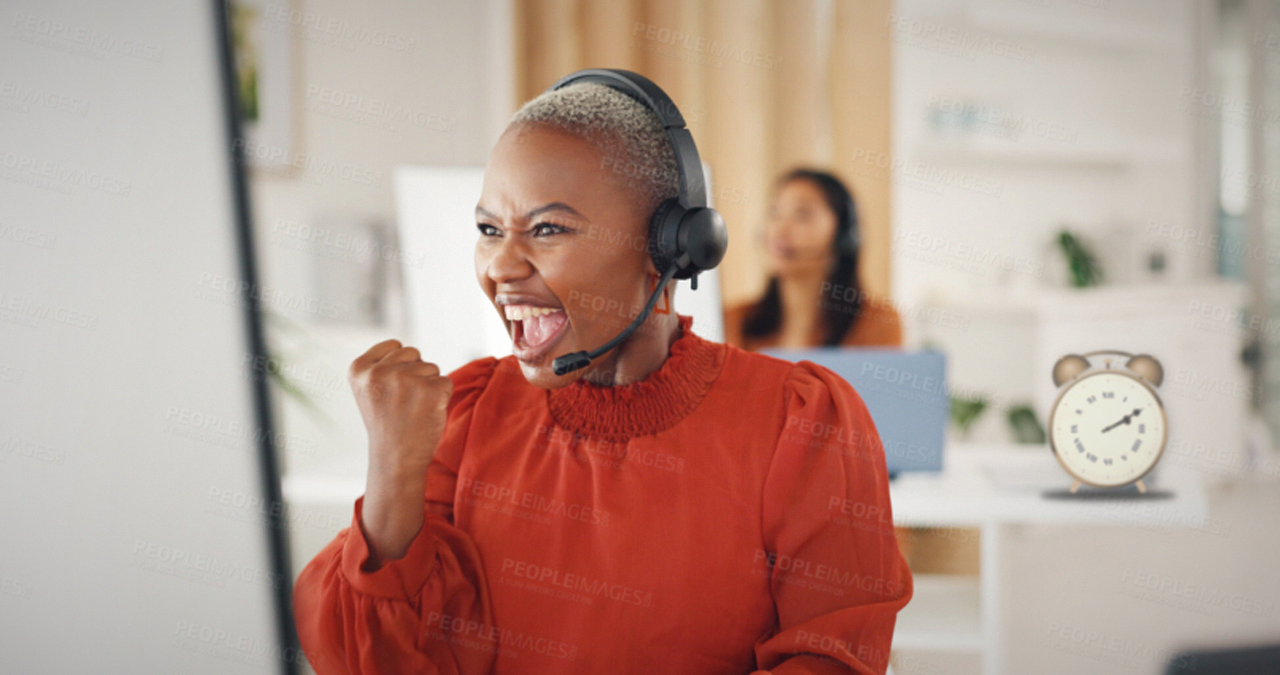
2:10
